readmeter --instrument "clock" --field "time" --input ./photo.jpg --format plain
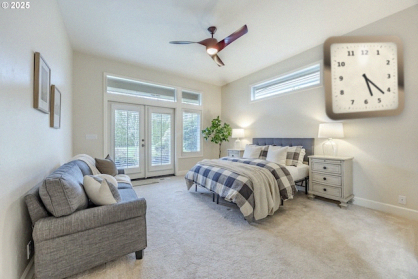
5:22
